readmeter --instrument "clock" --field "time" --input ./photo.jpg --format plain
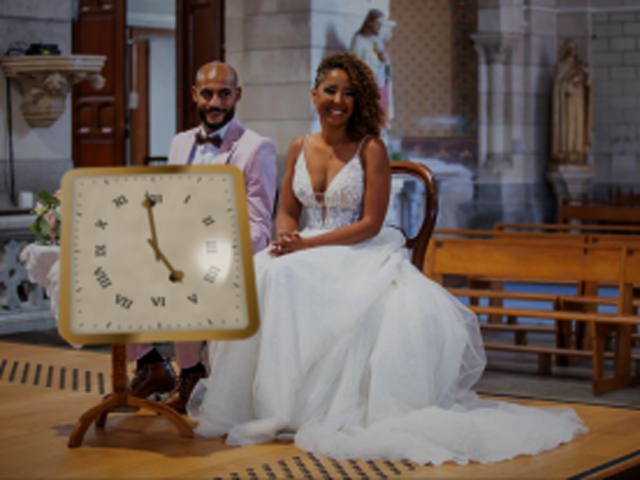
4:59
